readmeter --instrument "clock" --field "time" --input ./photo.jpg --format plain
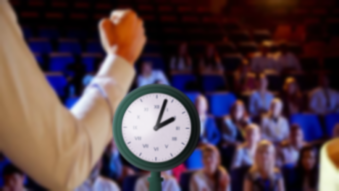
2:03
